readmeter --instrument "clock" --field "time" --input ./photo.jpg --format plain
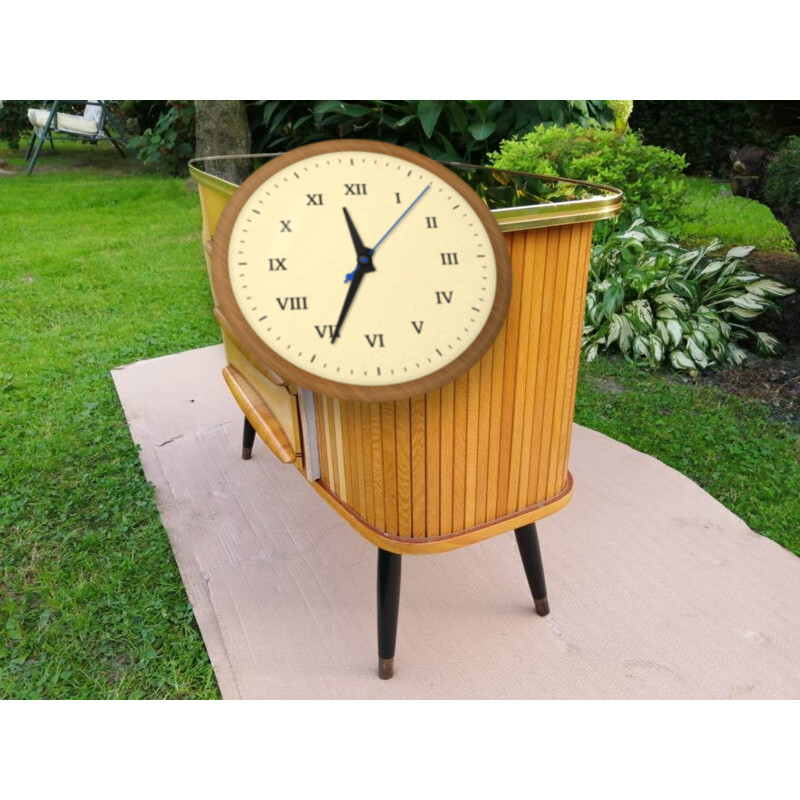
11:34:07
